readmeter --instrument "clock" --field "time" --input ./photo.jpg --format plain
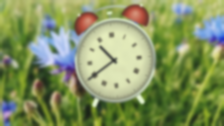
10:40
